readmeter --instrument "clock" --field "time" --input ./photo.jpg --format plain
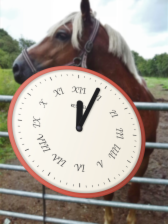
12:04
